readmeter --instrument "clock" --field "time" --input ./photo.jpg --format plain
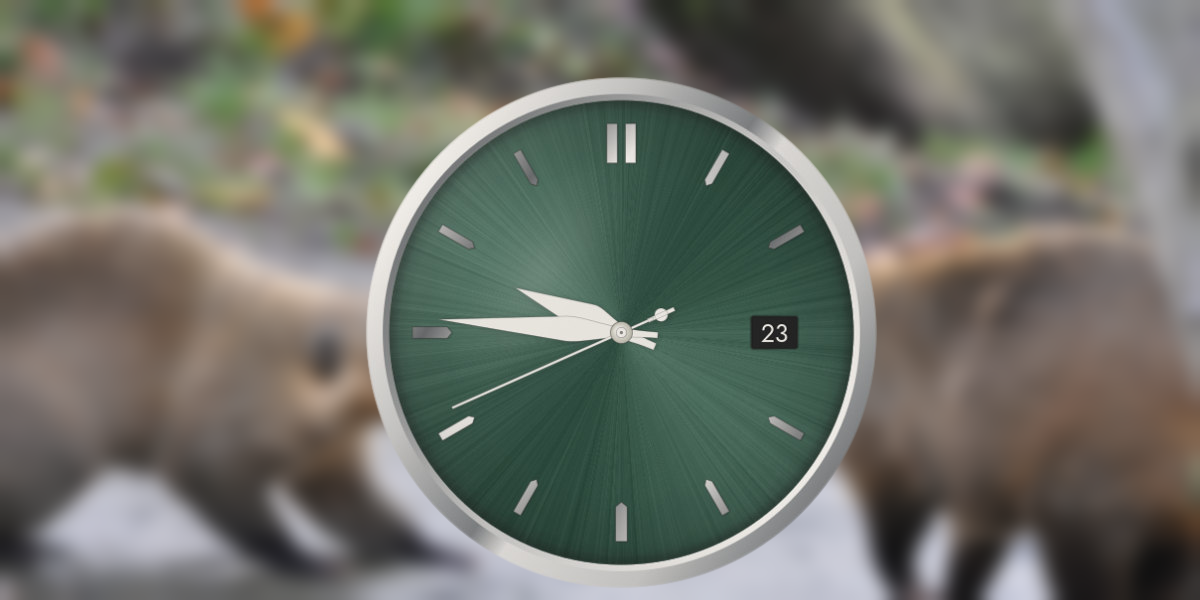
9:45:41
